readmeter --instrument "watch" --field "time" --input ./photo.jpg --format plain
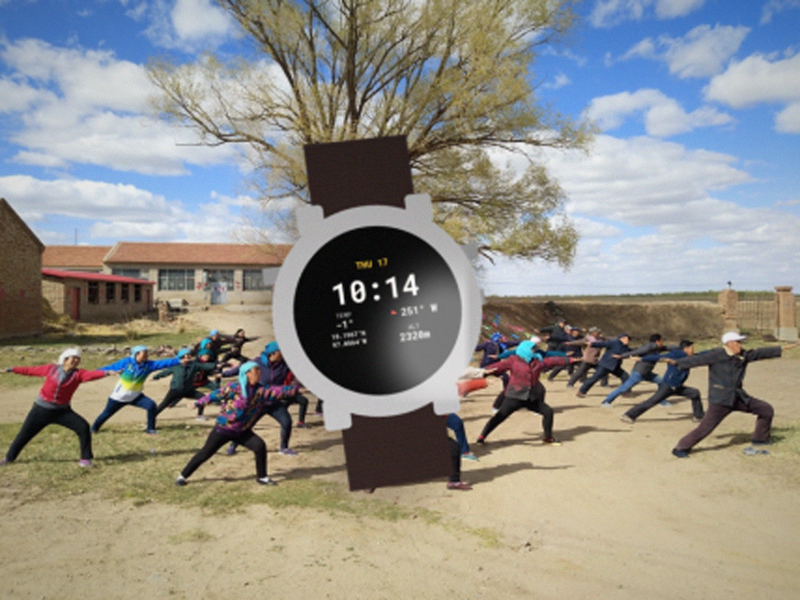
10:14
